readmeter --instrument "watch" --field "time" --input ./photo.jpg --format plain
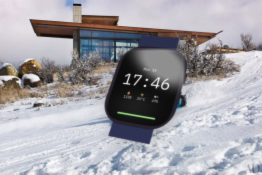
17:46
